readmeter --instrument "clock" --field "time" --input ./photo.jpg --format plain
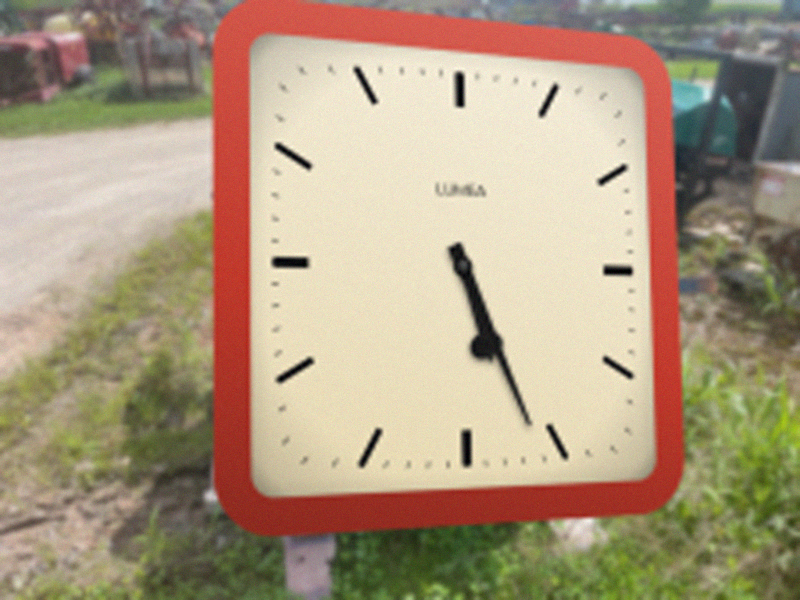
5:26
